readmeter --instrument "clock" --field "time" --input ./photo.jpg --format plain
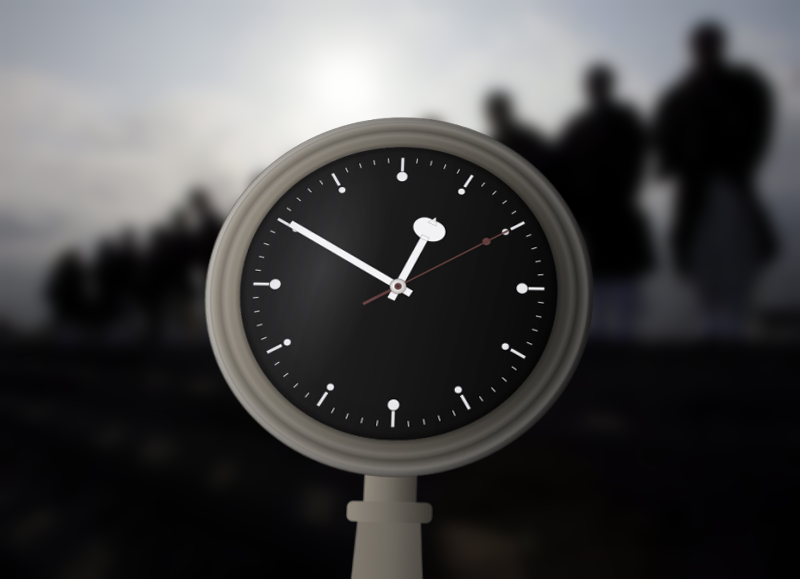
12:50:10
